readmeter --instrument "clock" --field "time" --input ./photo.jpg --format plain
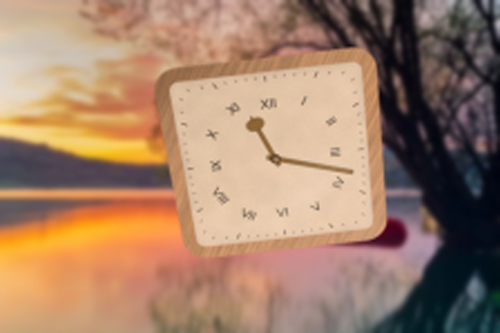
11:18
